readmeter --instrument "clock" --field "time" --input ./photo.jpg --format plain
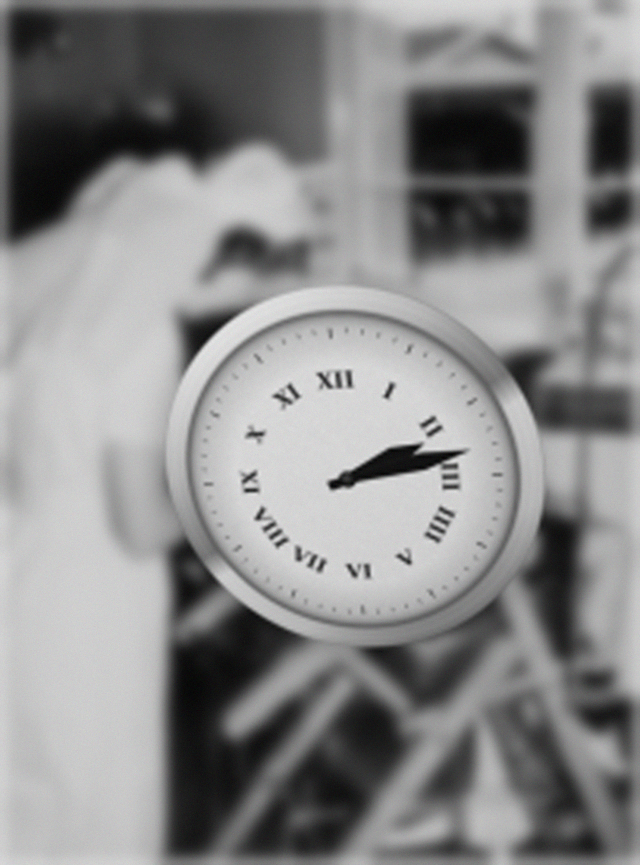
2:13
